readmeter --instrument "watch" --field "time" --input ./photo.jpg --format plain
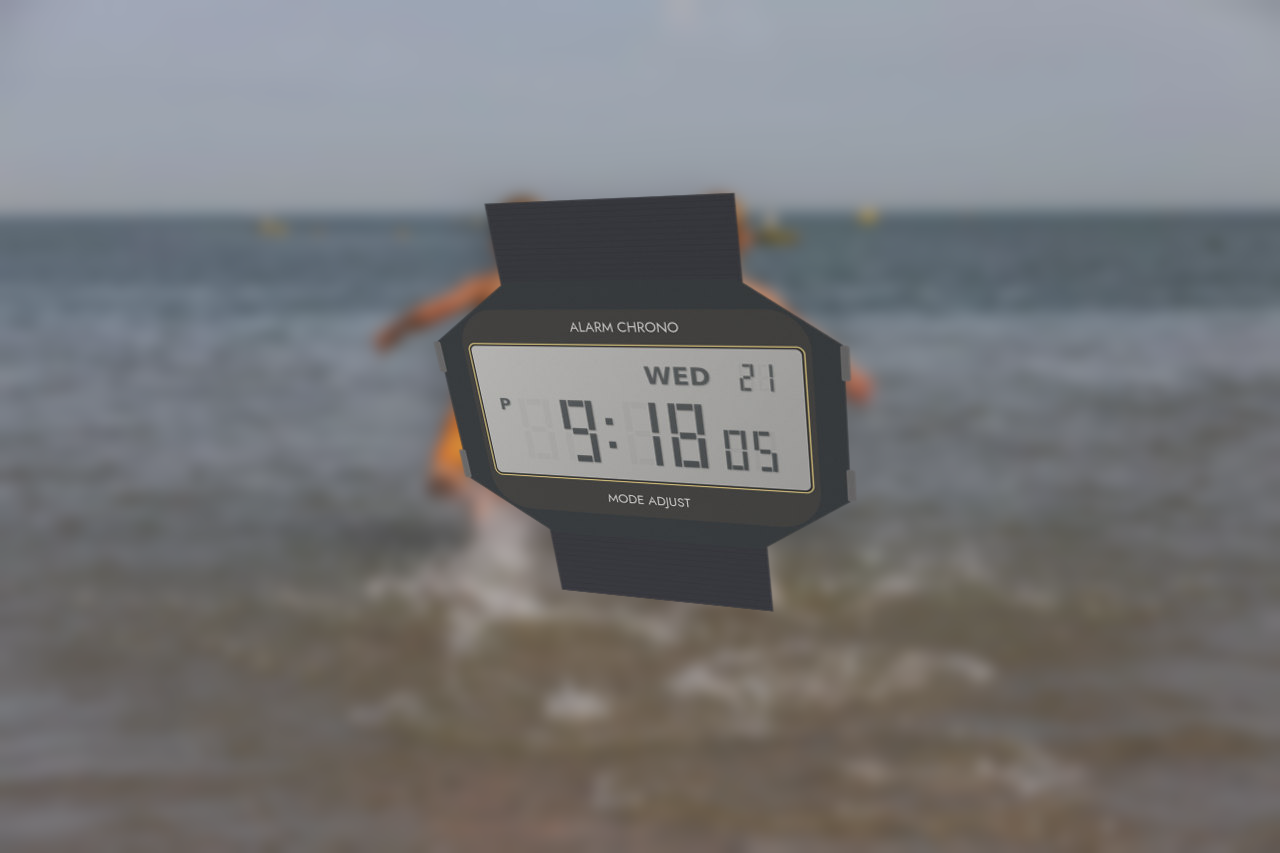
9:18:05
